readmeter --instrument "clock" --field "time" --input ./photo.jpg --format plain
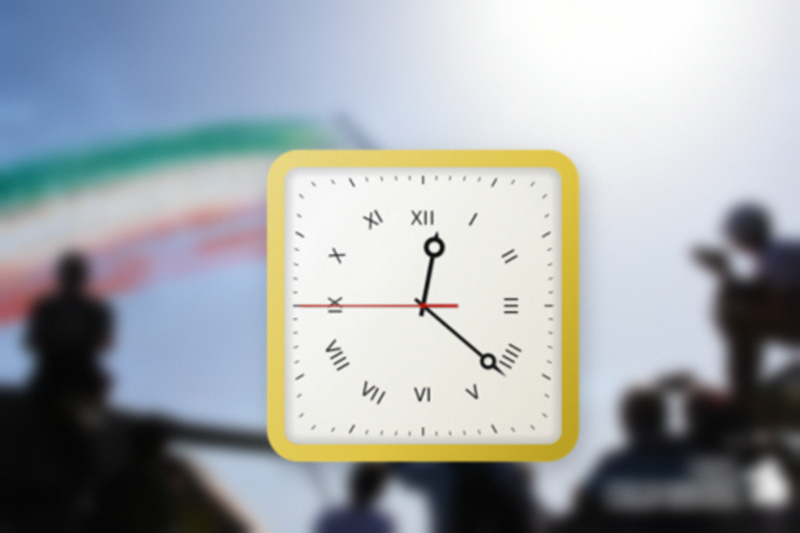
12:21:45
